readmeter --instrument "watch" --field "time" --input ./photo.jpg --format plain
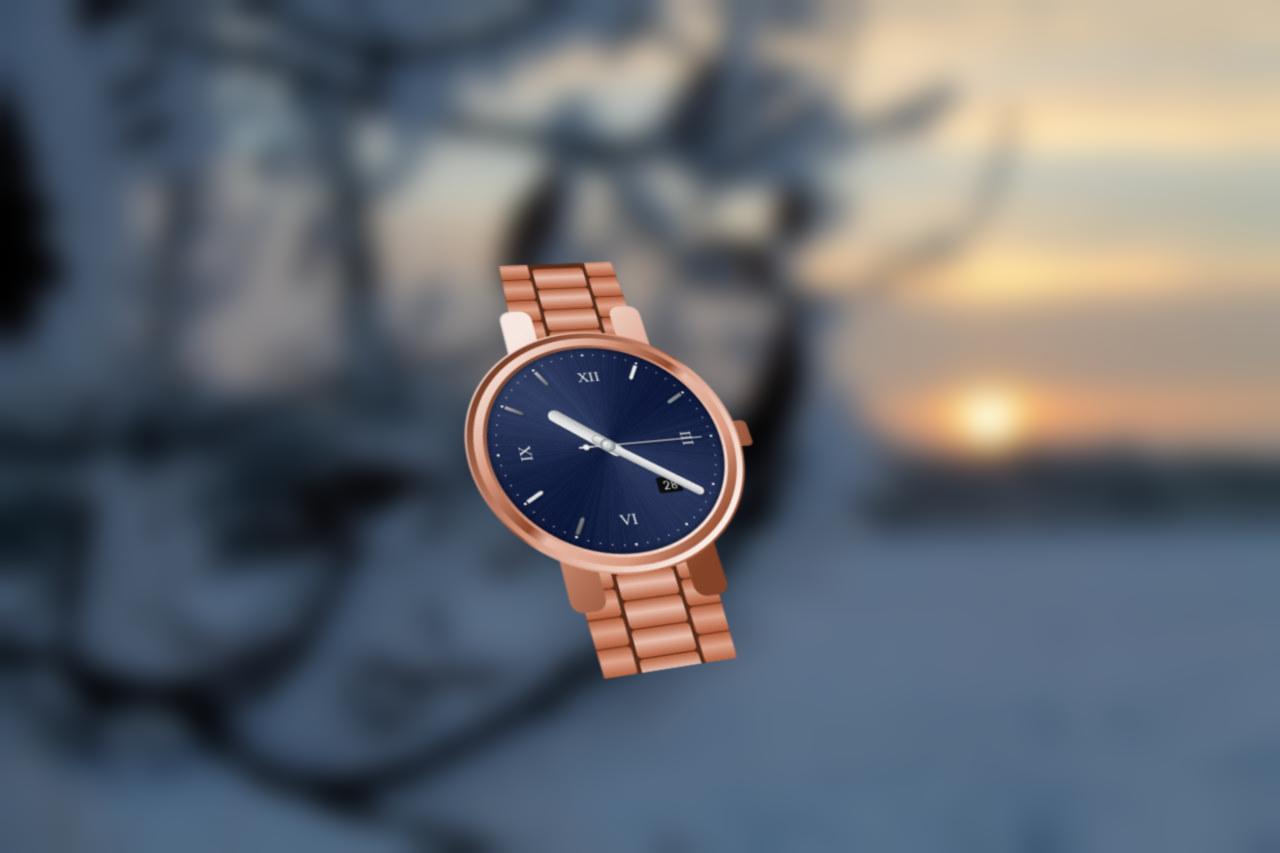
10:21:15
